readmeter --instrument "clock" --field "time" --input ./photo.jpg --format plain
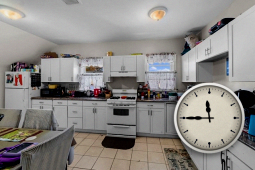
11:45
